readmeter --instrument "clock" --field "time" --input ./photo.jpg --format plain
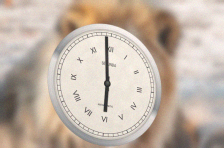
5:59
